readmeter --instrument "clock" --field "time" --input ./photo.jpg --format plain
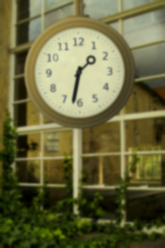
1:32
